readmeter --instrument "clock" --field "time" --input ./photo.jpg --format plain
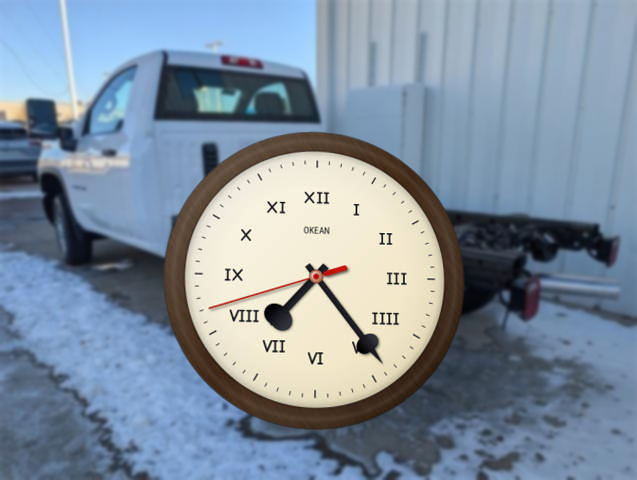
7:23:42
